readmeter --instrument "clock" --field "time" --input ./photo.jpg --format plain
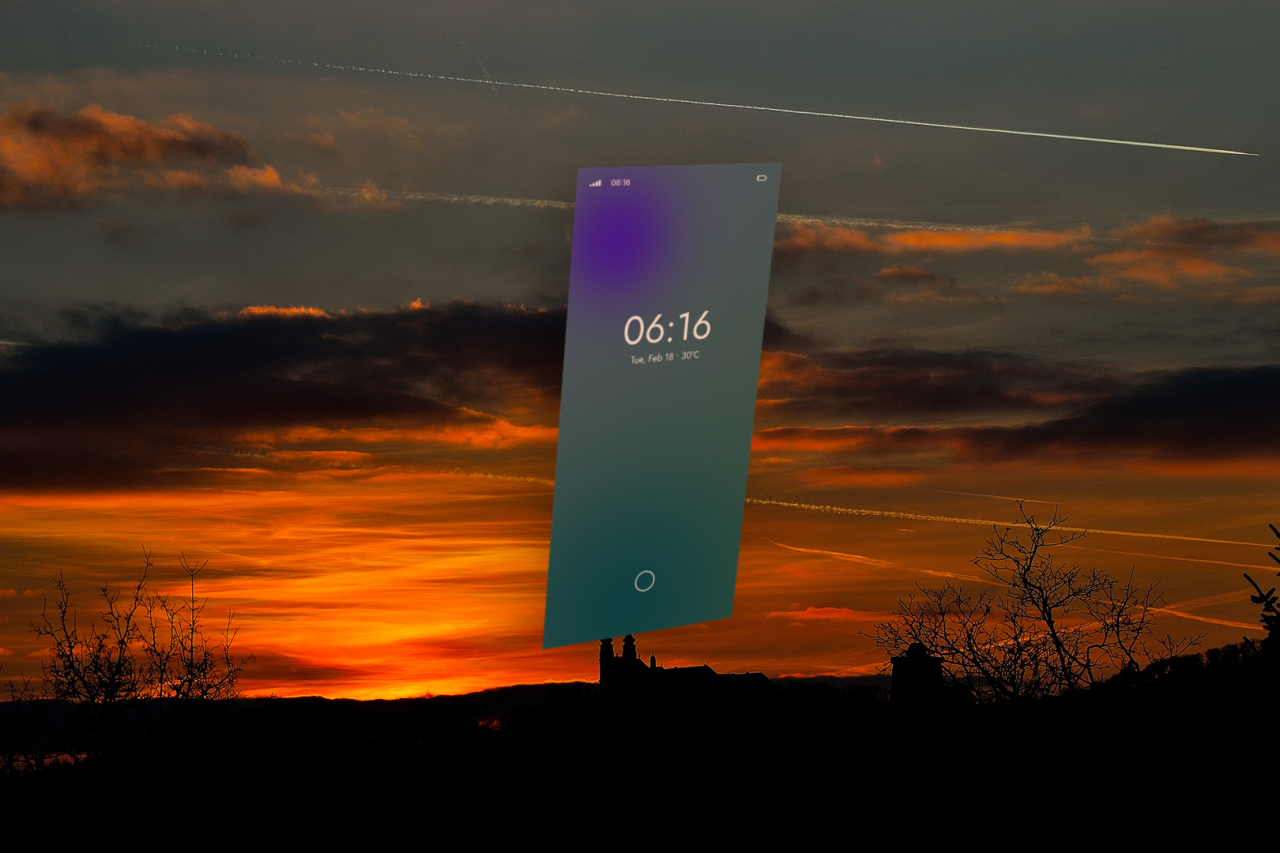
6:16
